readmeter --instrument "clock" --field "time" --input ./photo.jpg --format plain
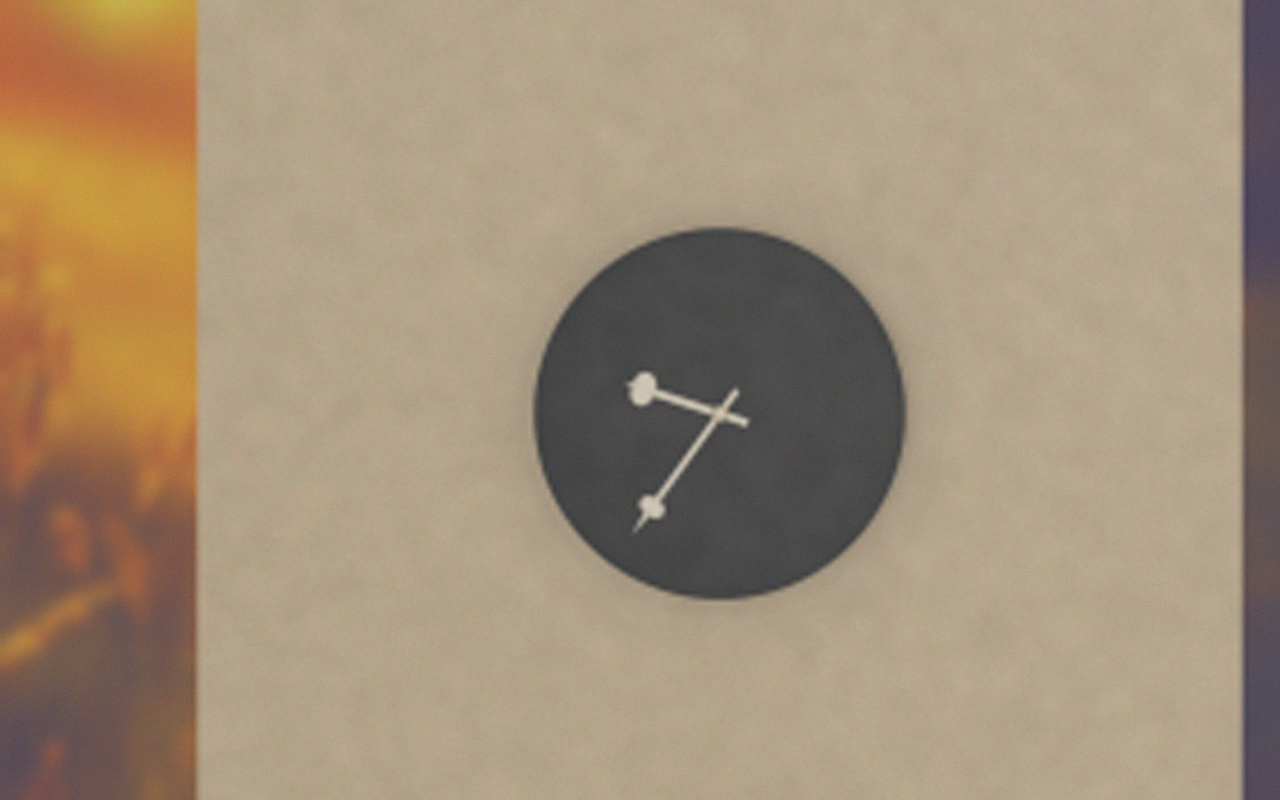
9:36
